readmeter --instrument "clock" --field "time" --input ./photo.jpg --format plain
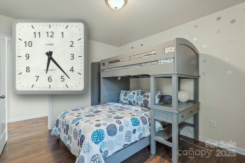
6:23
